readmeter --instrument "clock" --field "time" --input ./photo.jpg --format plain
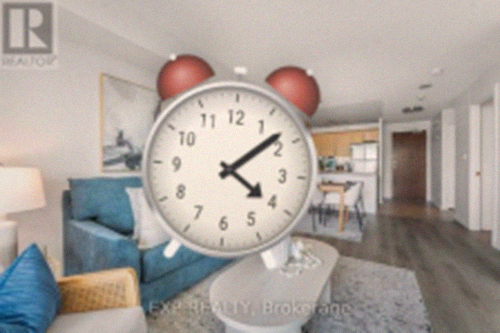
4:08
